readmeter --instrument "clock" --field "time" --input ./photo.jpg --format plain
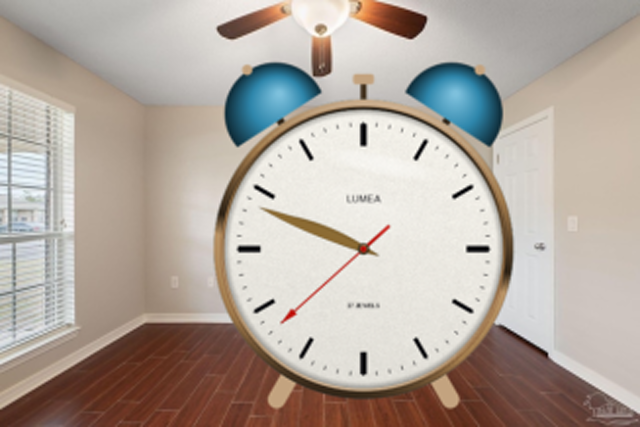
9:48:38
